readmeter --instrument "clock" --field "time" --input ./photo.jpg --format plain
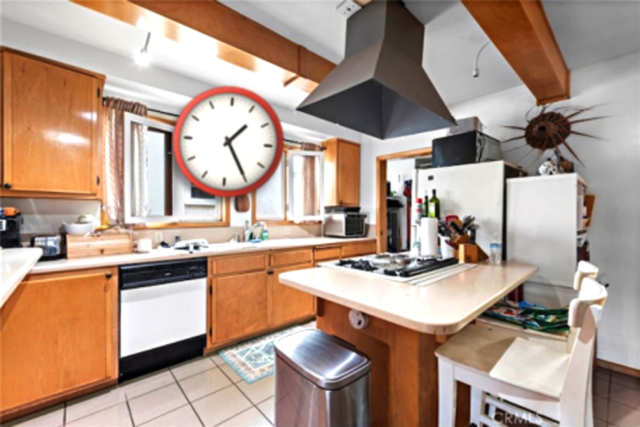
1:25
